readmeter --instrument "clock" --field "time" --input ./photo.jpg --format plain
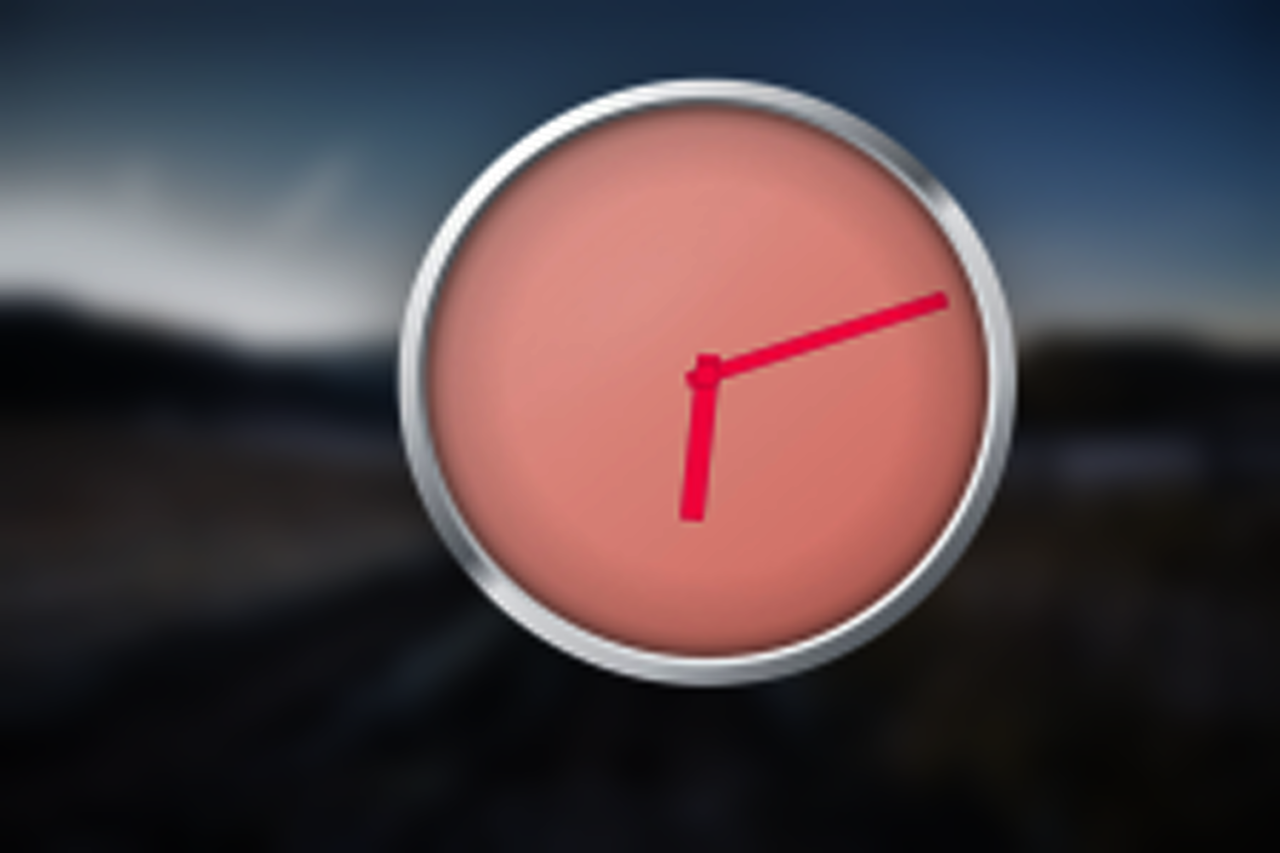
6:12
